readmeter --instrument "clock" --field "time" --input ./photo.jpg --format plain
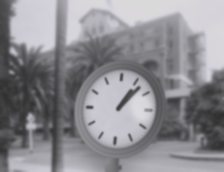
1:07
